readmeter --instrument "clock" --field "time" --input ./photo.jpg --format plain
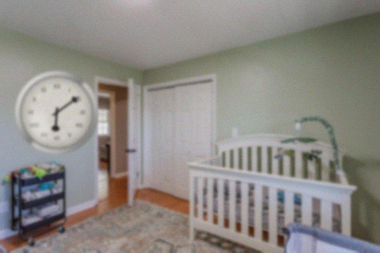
6:09
